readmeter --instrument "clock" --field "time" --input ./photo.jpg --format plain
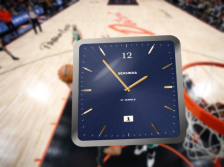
1:54
